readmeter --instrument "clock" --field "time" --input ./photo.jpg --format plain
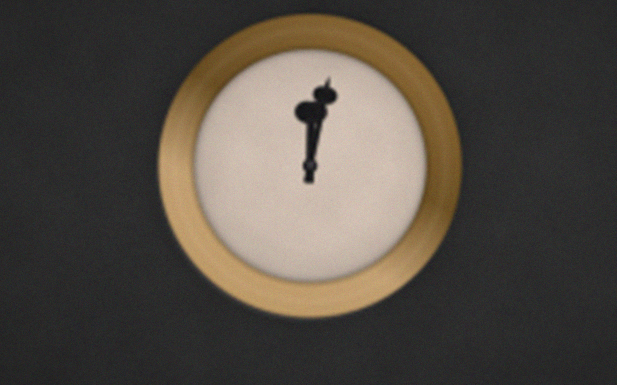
12:02
